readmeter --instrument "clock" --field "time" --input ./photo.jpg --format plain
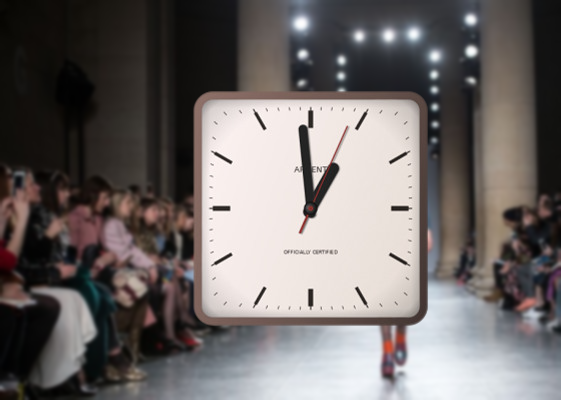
12:59:04
